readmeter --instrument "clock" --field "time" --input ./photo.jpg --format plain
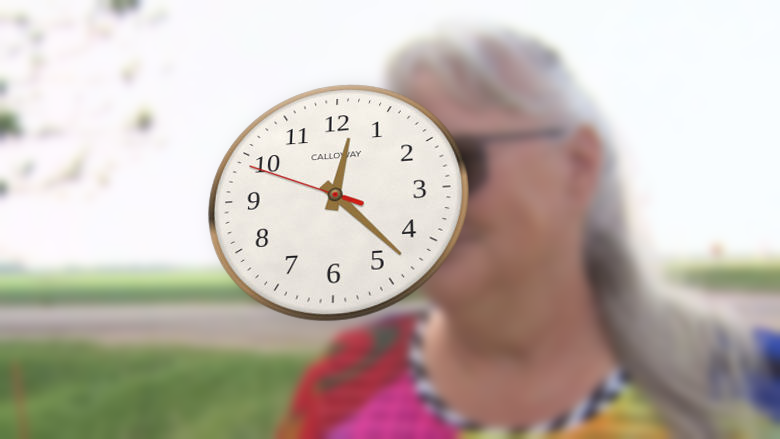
12:22:49
